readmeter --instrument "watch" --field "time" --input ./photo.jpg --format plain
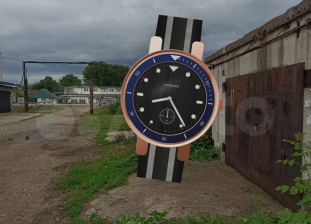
8:24
